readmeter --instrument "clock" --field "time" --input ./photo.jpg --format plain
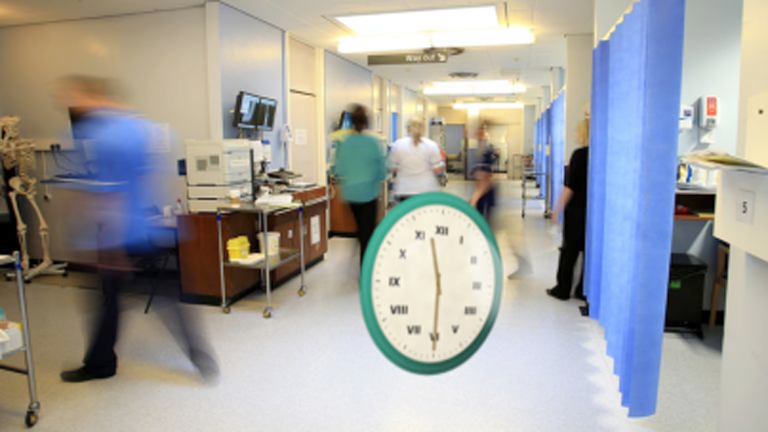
11:30
